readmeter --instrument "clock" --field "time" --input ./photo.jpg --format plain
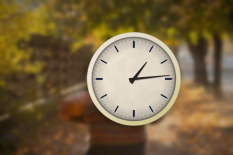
1:14
